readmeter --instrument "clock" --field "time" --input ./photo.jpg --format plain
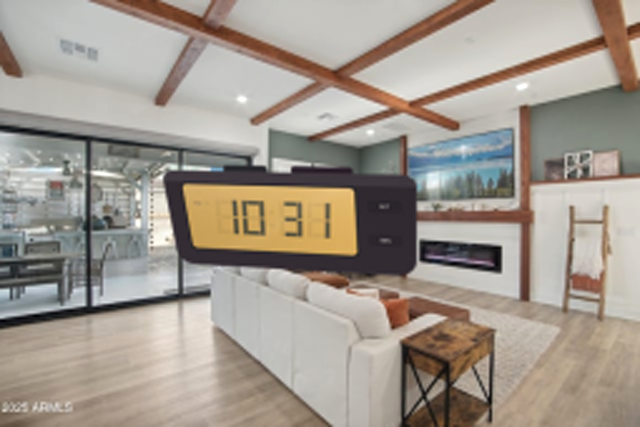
10:31
